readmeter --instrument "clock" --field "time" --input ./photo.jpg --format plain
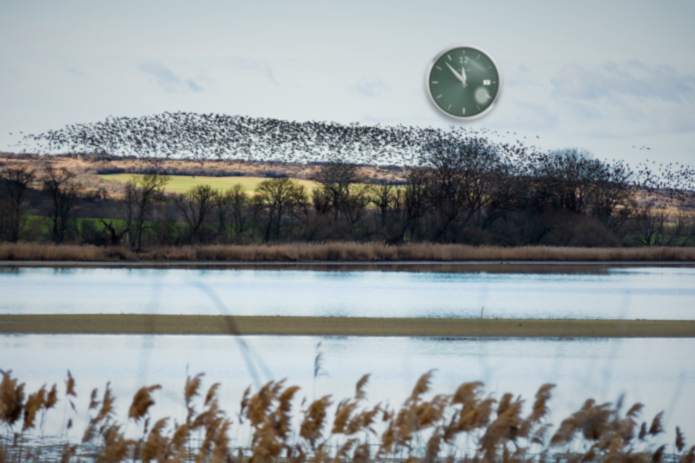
11:53
